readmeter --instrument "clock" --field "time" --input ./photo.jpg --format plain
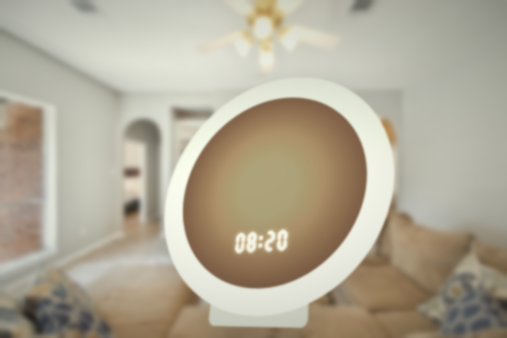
8:20
